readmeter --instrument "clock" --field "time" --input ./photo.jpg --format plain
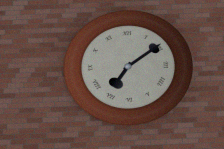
7:09
